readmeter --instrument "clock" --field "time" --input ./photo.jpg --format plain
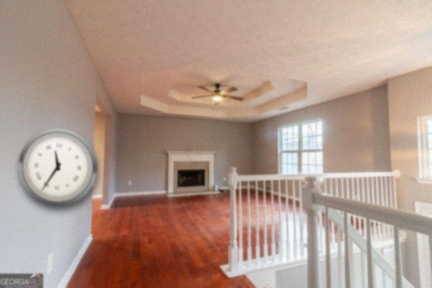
11:35
